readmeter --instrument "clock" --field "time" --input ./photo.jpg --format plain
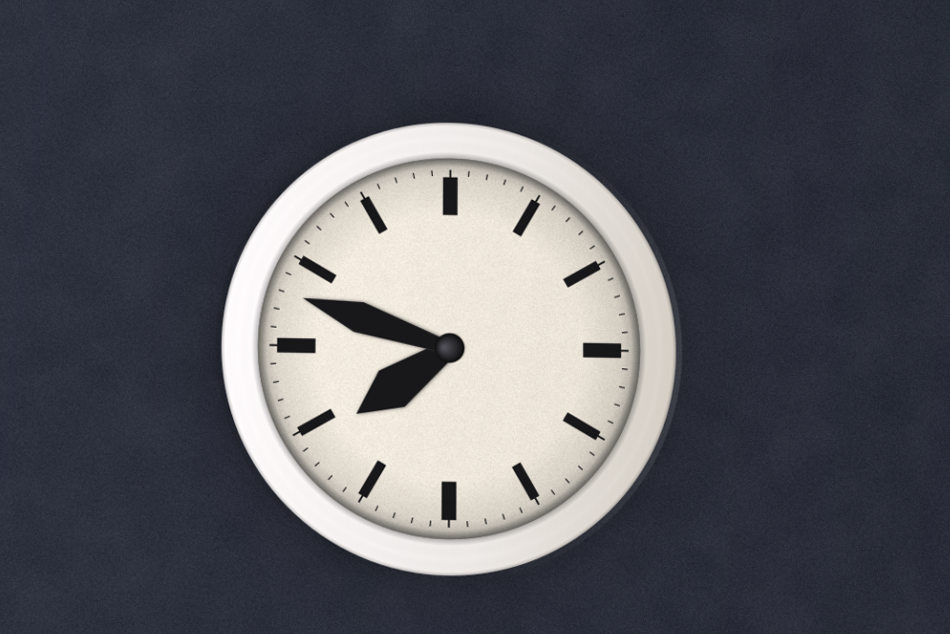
7:48
